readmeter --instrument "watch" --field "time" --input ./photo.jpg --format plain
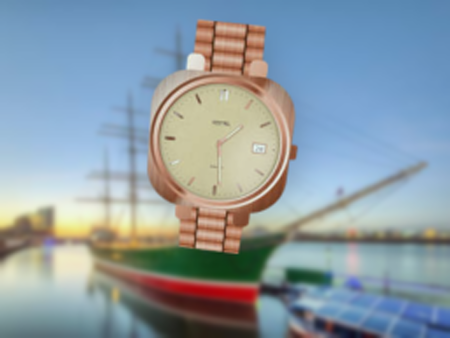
1:29
